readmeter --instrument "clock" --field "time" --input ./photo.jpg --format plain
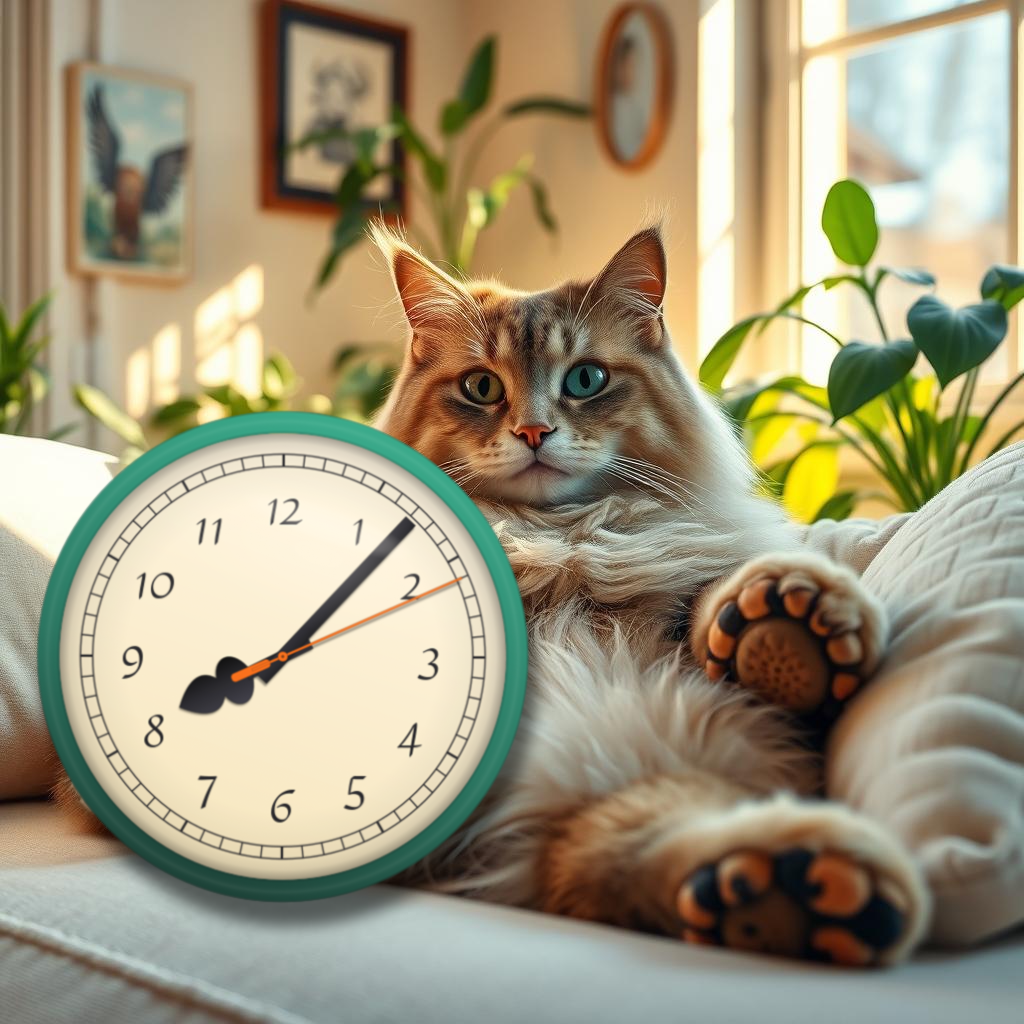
8:07:11
